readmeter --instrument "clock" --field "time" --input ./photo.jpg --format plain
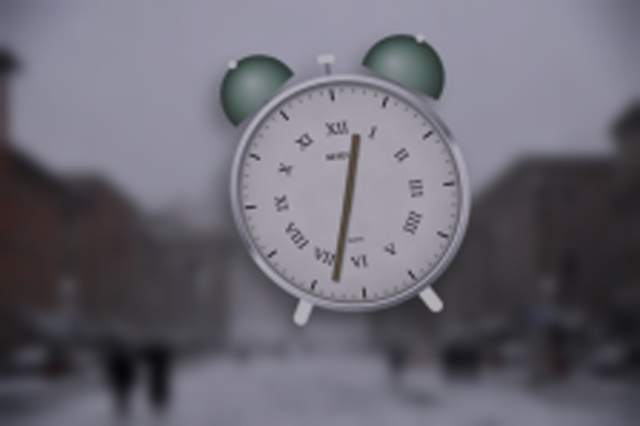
12:33
